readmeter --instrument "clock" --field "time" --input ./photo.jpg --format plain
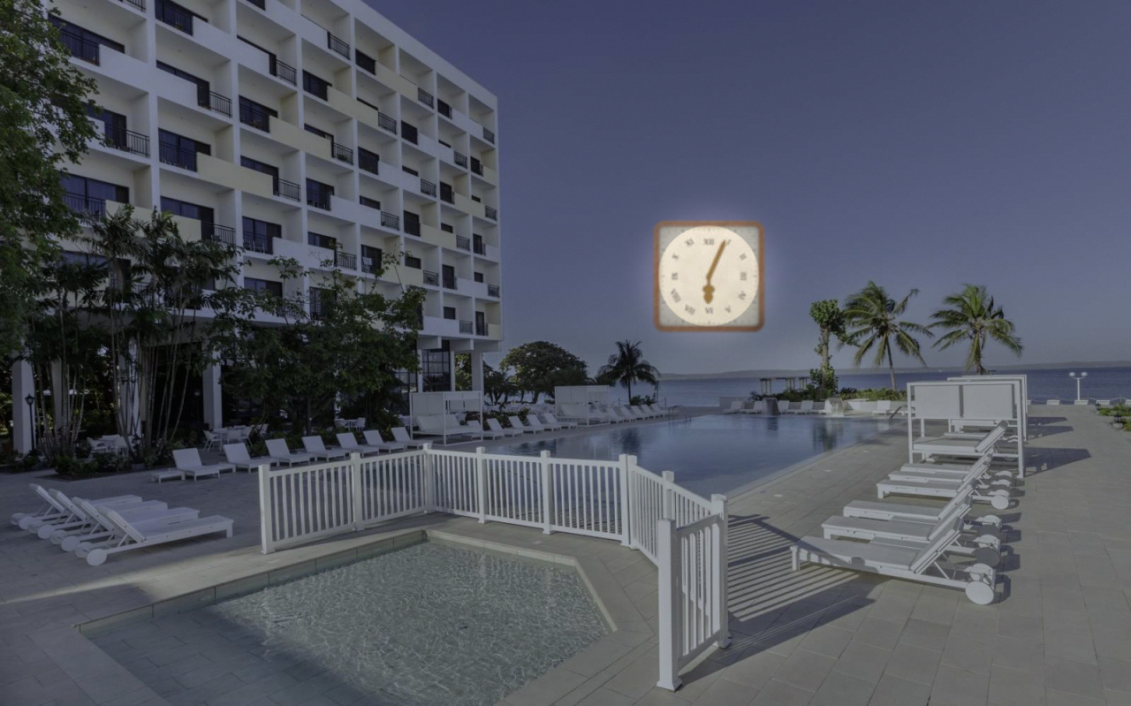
6:04
